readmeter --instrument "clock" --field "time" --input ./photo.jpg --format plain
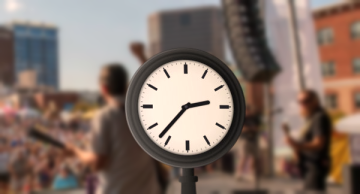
2:37
